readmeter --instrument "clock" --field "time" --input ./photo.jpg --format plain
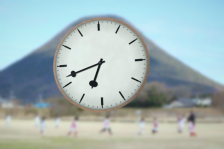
6:42
